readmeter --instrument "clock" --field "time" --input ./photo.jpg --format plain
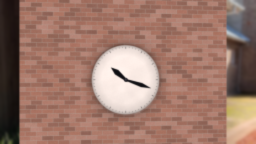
10:18
